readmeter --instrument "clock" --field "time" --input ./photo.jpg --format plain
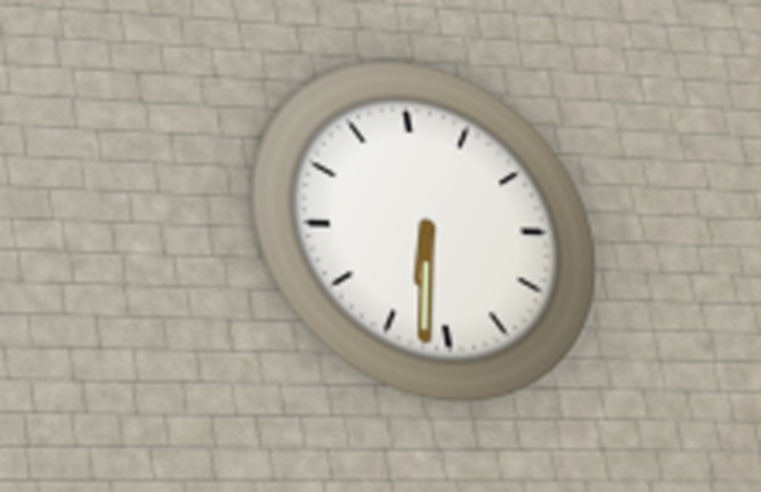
6:32
